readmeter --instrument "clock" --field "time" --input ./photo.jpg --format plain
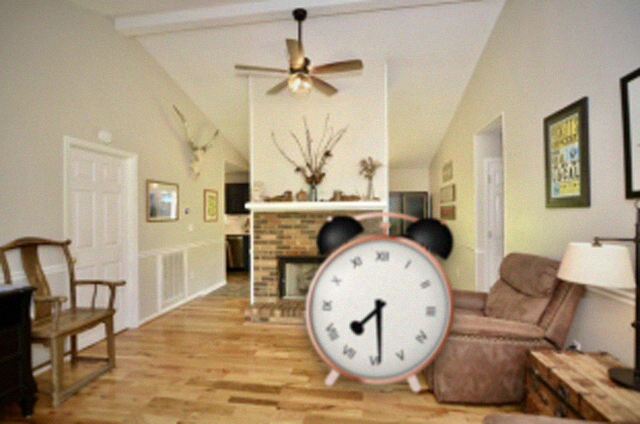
7:29
